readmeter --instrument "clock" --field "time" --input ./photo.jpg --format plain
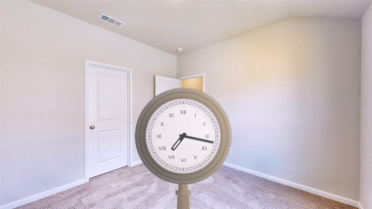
7:17
